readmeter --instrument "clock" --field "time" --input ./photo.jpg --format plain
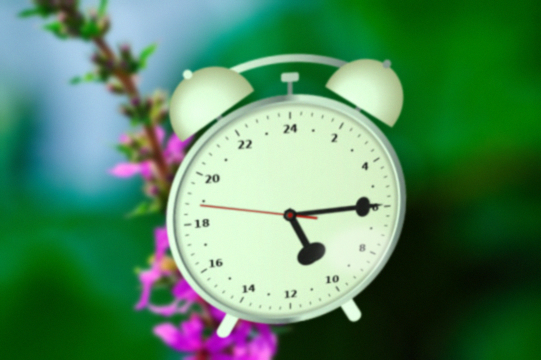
10:14:47
